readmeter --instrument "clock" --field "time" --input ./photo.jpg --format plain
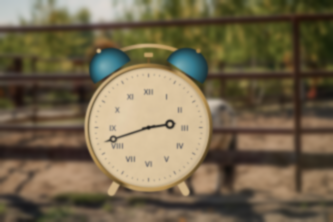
2:42
